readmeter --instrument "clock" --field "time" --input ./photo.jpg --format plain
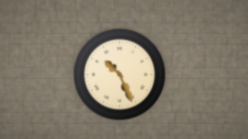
10:26
